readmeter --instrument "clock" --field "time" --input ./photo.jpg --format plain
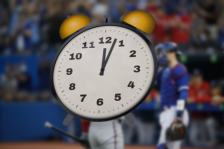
12:03
